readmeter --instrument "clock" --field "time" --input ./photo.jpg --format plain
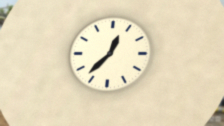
12:37
